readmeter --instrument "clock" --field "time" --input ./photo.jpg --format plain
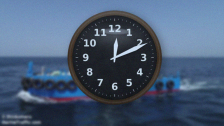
12:11
